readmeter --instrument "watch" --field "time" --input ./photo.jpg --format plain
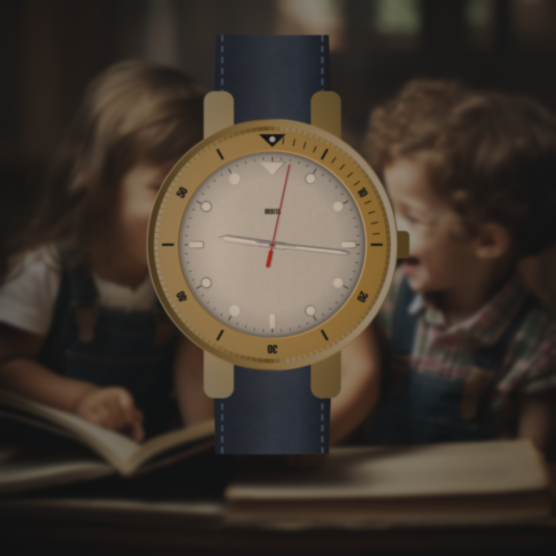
9:16:02
